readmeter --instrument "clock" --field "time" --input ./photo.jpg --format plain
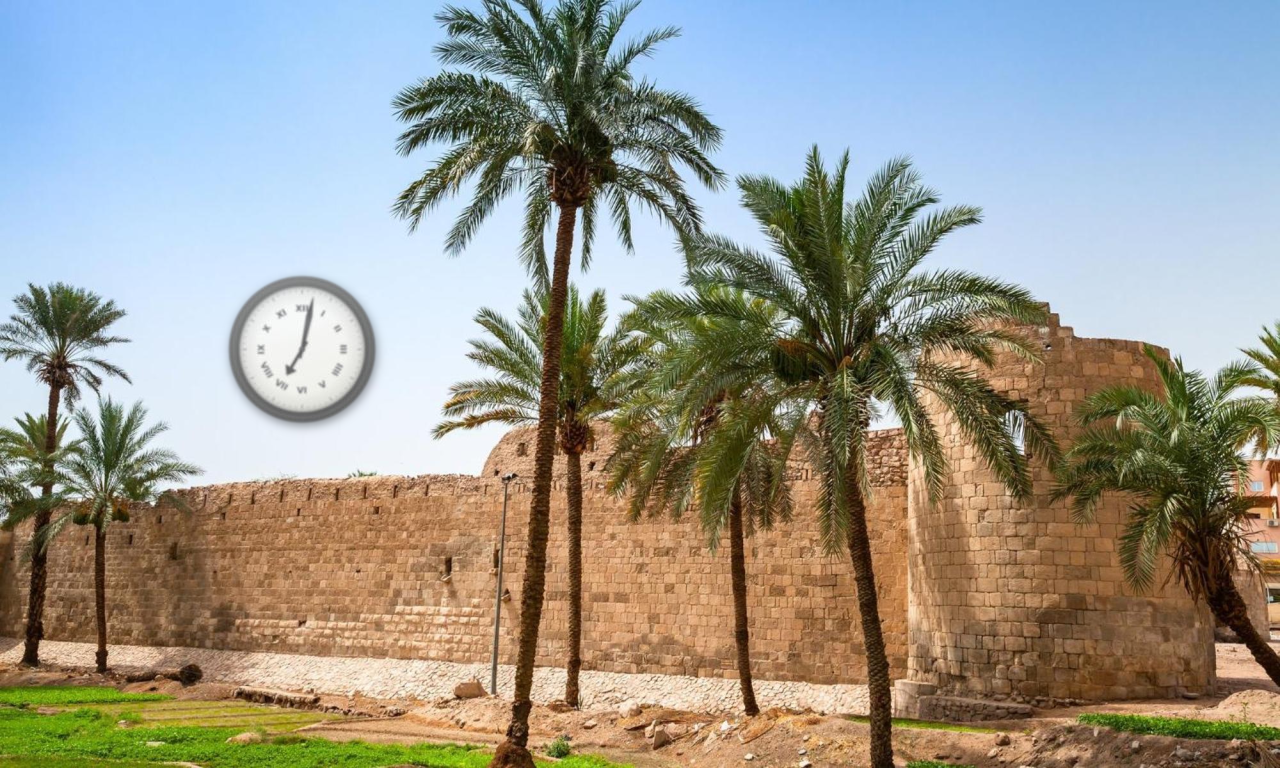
7:02
